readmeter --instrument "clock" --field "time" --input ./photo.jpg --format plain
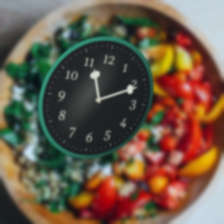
11:11
